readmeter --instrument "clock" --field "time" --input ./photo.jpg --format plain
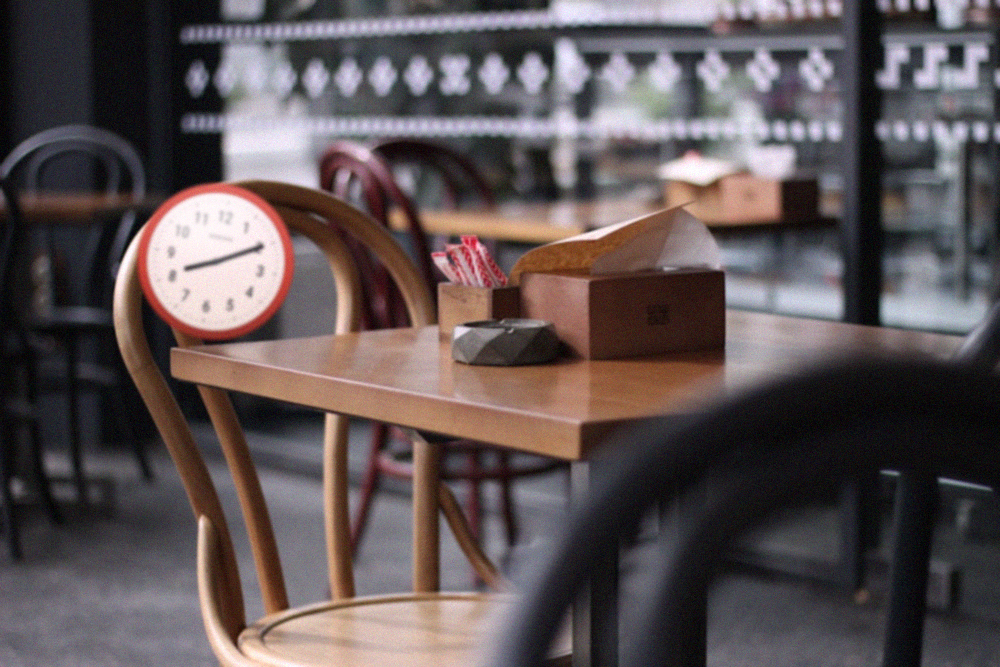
8:10
